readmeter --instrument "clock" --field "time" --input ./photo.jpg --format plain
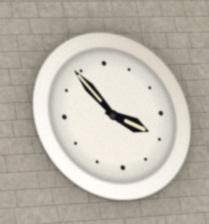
3:54
